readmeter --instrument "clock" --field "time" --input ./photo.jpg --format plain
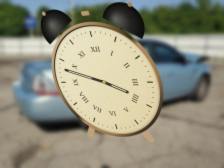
3:48
